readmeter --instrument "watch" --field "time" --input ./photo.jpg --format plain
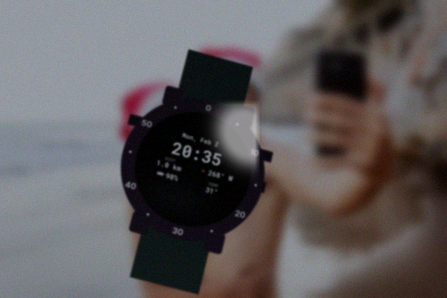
20:35
